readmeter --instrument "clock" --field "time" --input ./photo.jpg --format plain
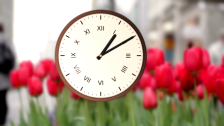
1:10
